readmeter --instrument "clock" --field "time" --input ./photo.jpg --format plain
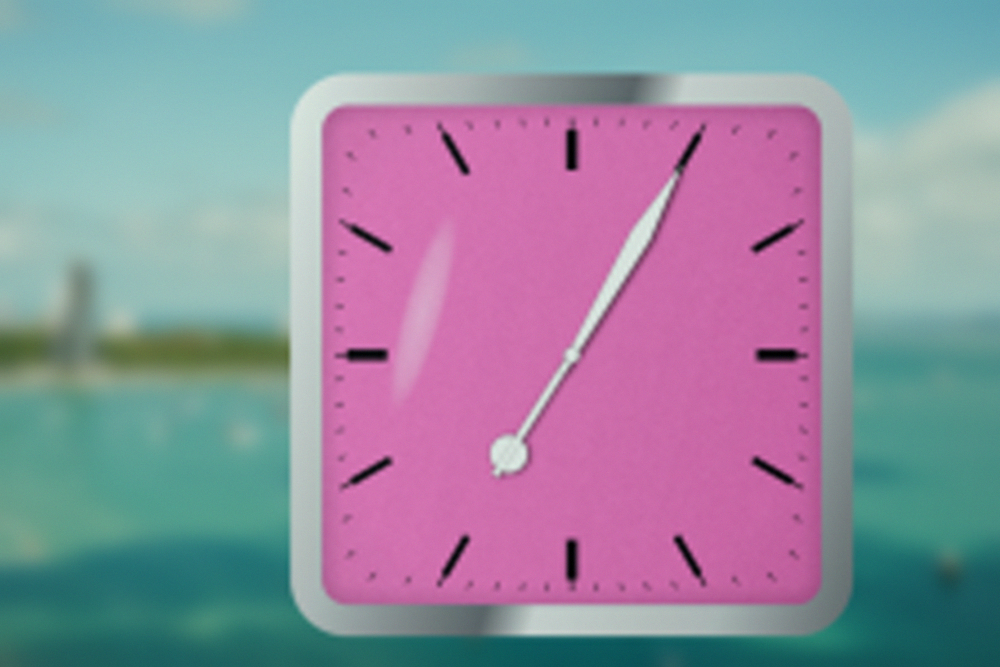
7:05
